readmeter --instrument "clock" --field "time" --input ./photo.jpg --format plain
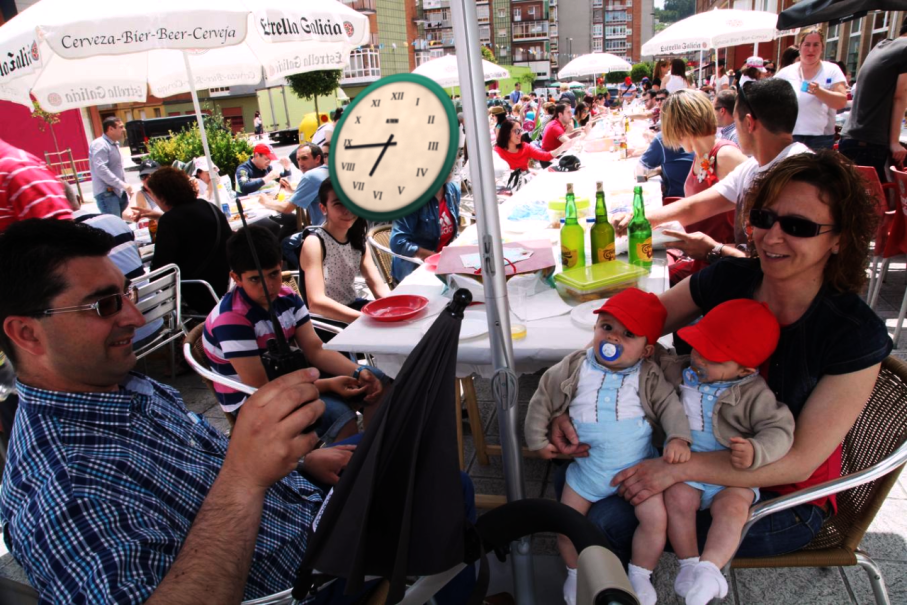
6:44
